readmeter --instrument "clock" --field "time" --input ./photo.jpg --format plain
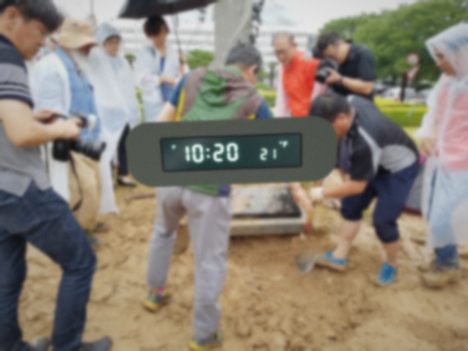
10:20
